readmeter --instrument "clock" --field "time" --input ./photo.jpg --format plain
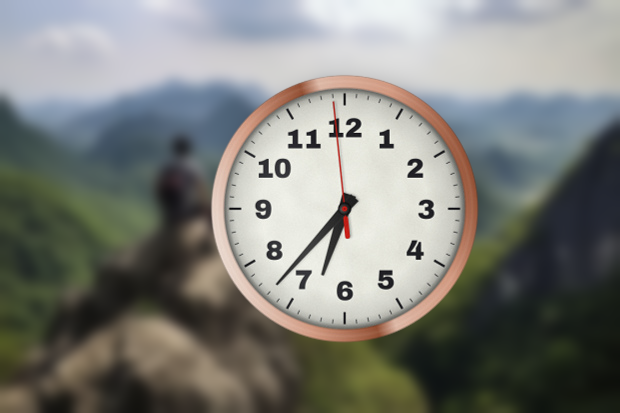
6:36:59
